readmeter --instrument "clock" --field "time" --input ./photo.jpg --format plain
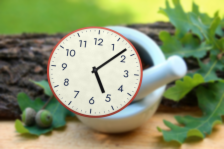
5:08
